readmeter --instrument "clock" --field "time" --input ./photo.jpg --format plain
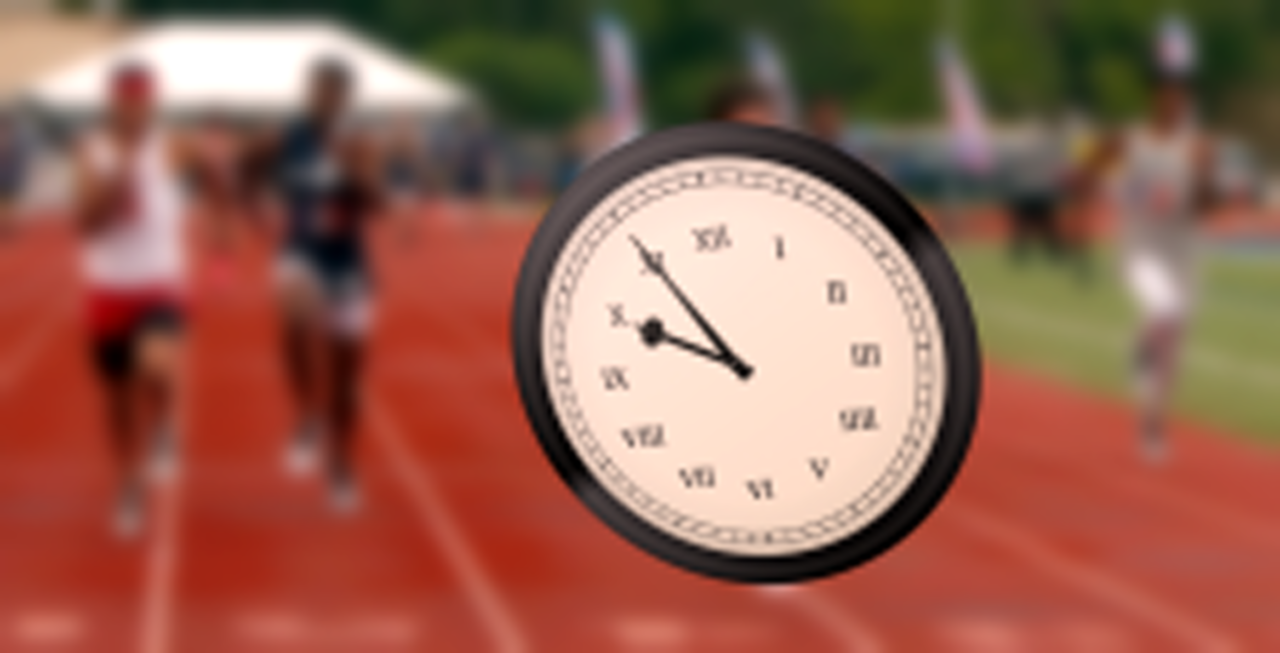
9:55
